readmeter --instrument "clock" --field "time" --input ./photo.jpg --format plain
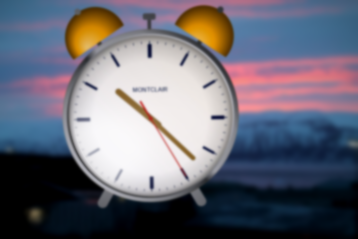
10:22:25
